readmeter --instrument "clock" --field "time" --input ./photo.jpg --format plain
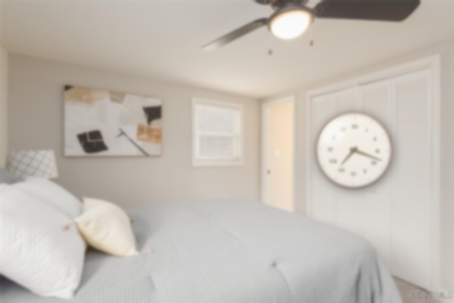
7:18
